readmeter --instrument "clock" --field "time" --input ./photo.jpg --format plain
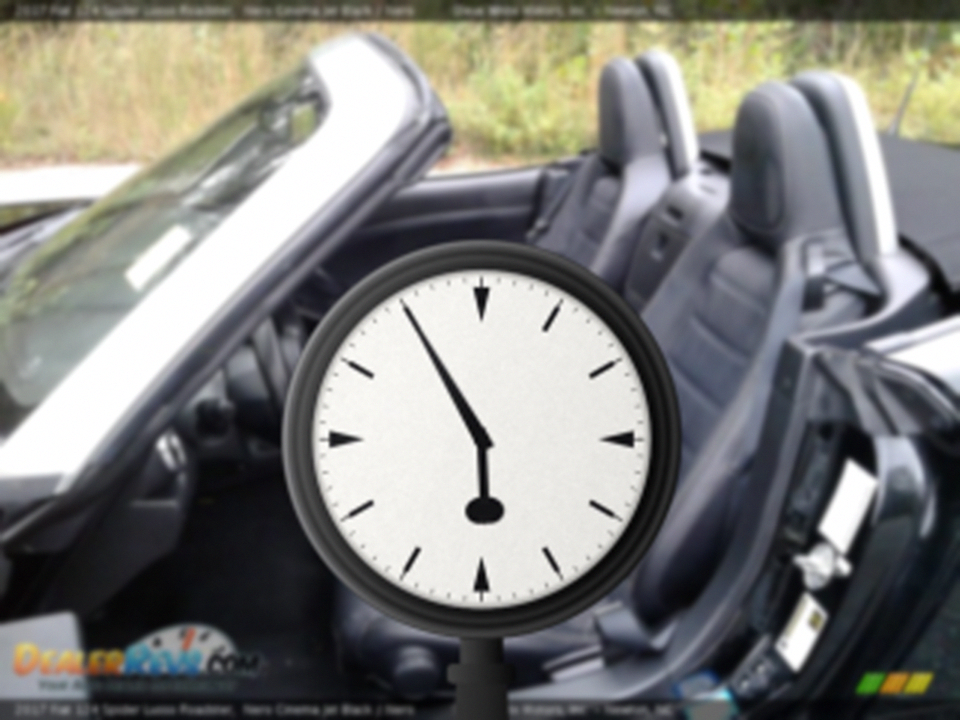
5:55
